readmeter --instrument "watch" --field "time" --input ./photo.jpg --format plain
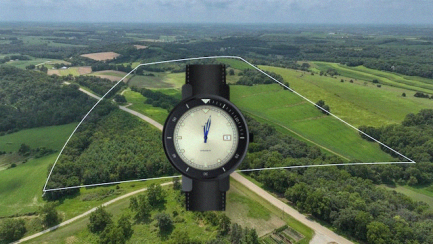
12:02
